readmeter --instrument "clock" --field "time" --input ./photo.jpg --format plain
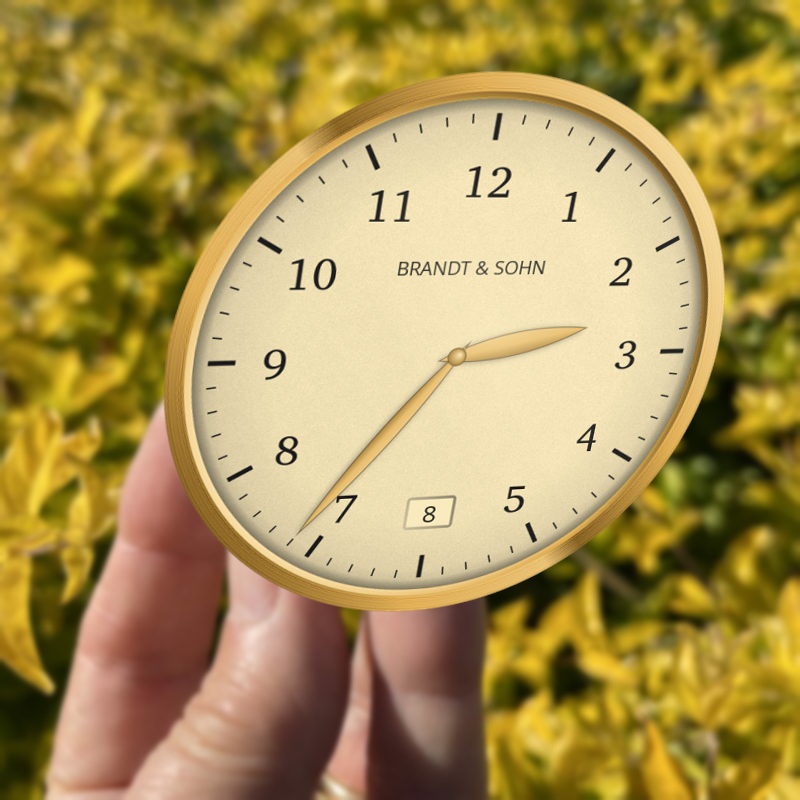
2:36
